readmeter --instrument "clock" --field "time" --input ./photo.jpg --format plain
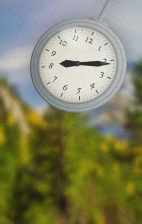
8:11
